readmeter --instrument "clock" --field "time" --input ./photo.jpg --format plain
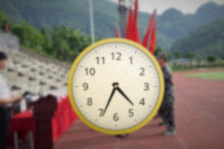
4:34
